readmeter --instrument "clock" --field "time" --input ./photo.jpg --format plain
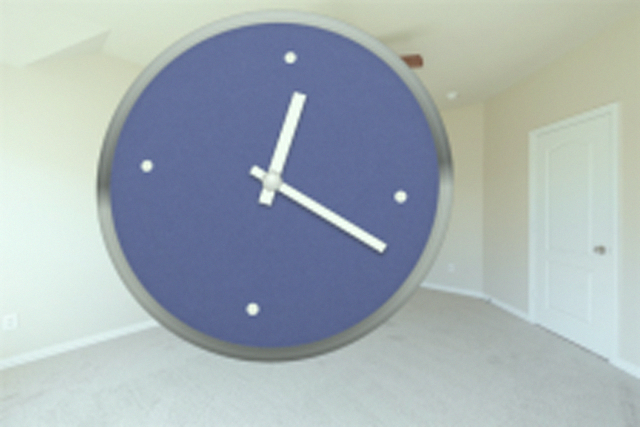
12:19
